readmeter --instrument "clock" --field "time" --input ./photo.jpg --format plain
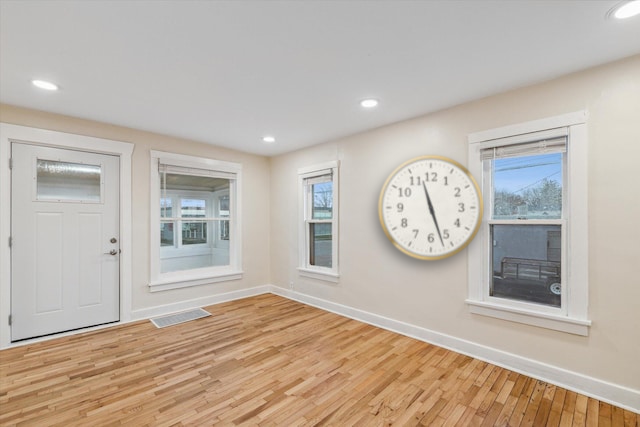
11:27
